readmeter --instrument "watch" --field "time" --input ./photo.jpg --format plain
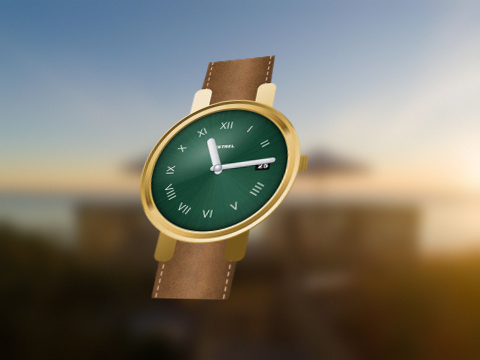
11:14
